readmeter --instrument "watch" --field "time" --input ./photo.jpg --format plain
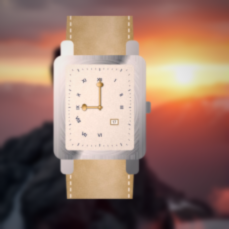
9:00
